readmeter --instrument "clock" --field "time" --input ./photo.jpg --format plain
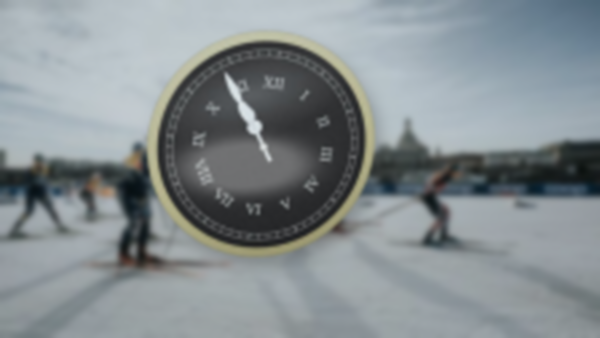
10:54
